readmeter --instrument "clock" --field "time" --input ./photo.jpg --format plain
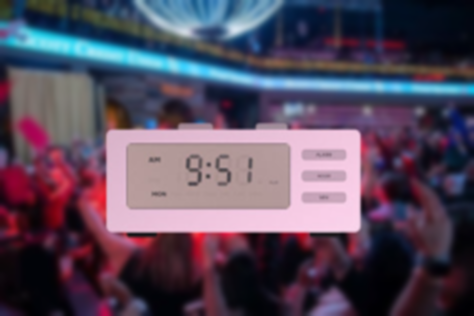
9:51
